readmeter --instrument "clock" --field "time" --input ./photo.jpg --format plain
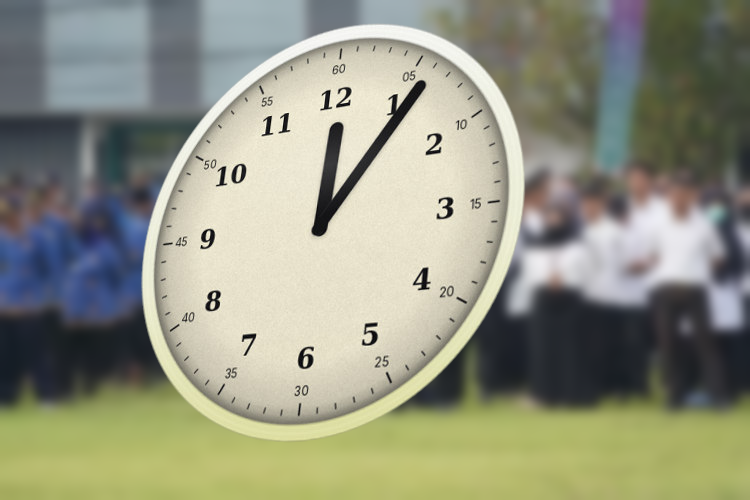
12:06
